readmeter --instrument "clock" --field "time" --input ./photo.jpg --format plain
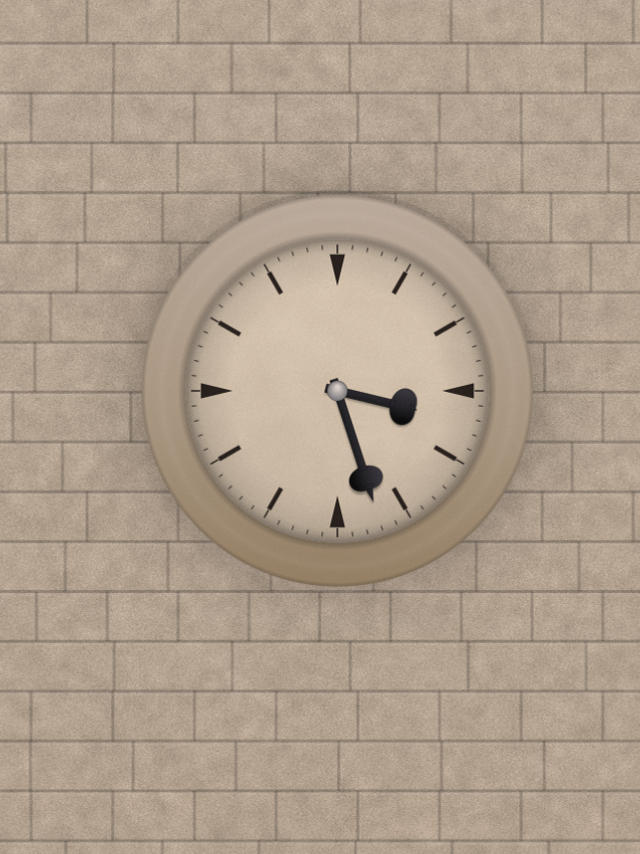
3:27
